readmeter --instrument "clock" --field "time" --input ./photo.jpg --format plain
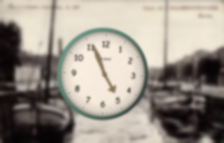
4:56
